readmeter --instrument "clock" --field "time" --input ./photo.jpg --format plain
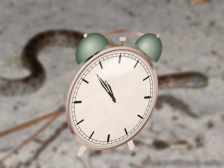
10:53
